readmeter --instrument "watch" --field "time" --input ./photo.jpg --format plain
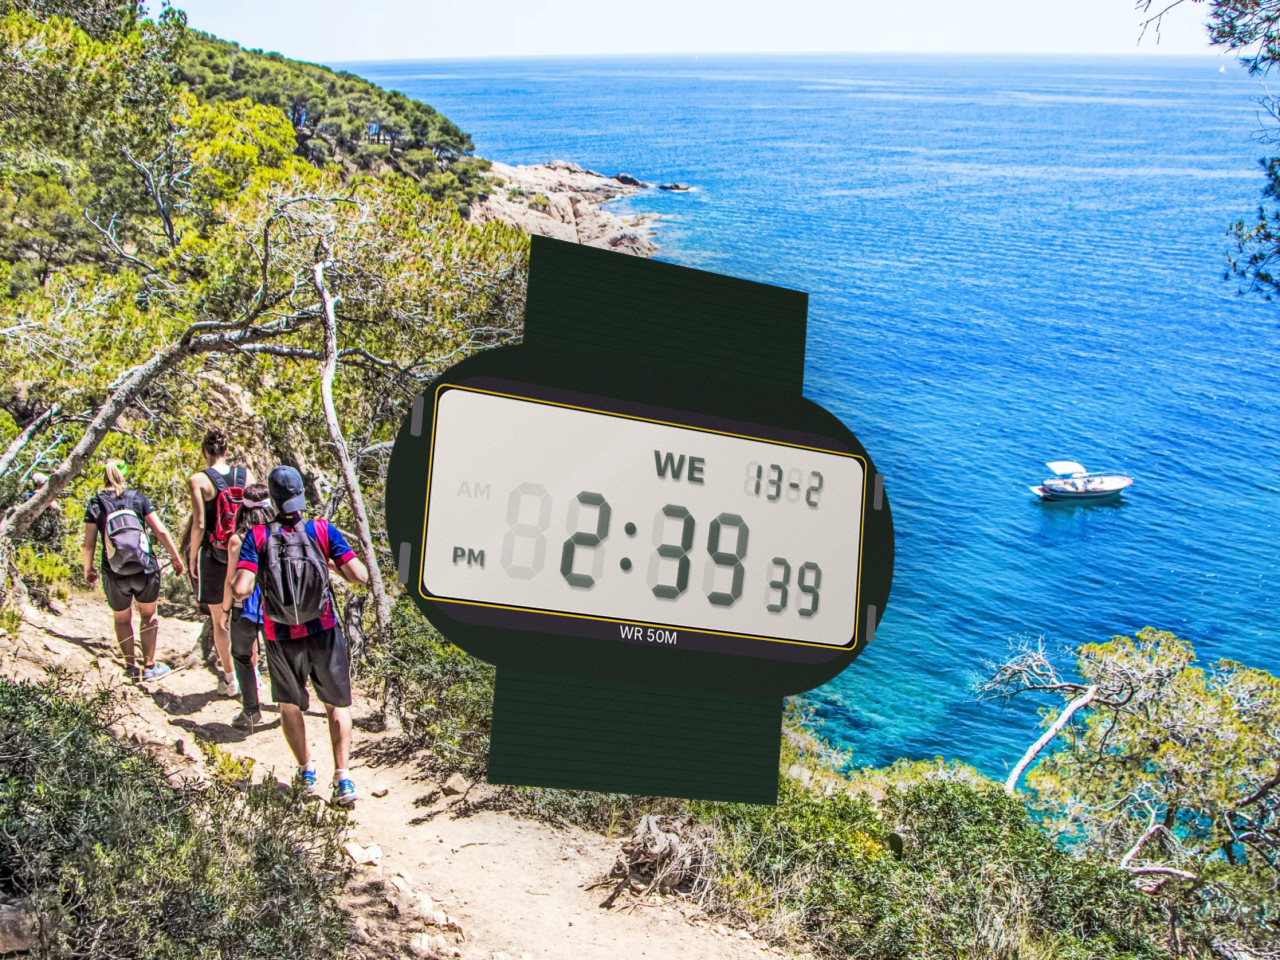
2:39:39
